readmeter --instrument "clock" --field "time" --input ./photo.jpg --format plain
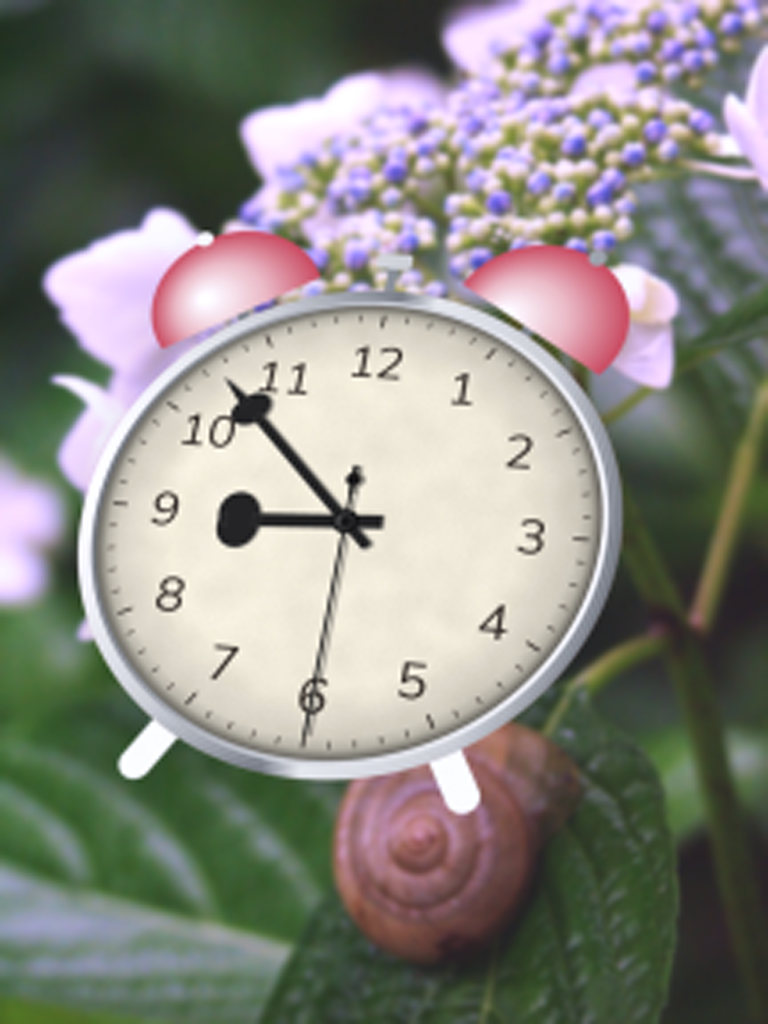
8:52:30
